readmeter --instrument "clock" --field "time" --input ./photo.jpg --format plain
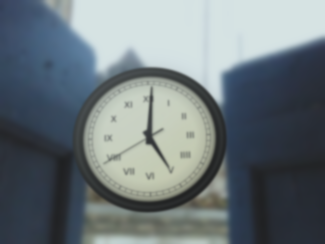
5:00:40
